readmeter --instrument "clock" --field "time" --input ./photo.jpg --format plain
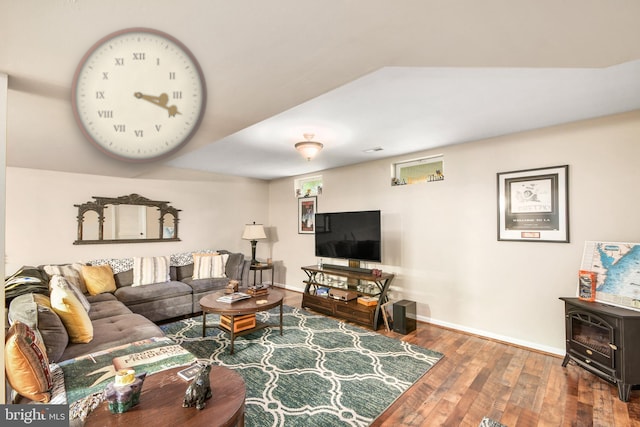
3:19
